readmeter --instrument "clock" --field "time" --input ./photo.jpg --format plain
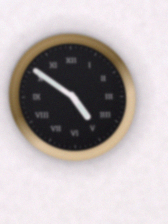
4:51
